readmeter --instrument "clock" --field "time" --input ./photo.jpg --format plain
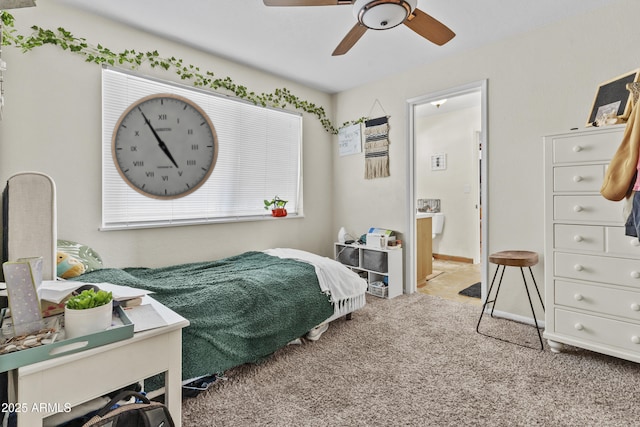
4:55
